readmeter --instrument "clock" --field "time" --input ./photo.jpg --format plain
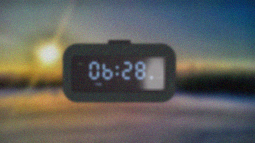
6:28
